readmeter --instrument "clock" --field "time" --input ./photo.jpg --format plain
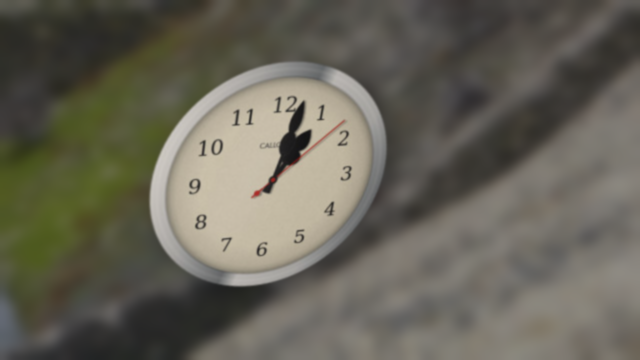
1:02:08
